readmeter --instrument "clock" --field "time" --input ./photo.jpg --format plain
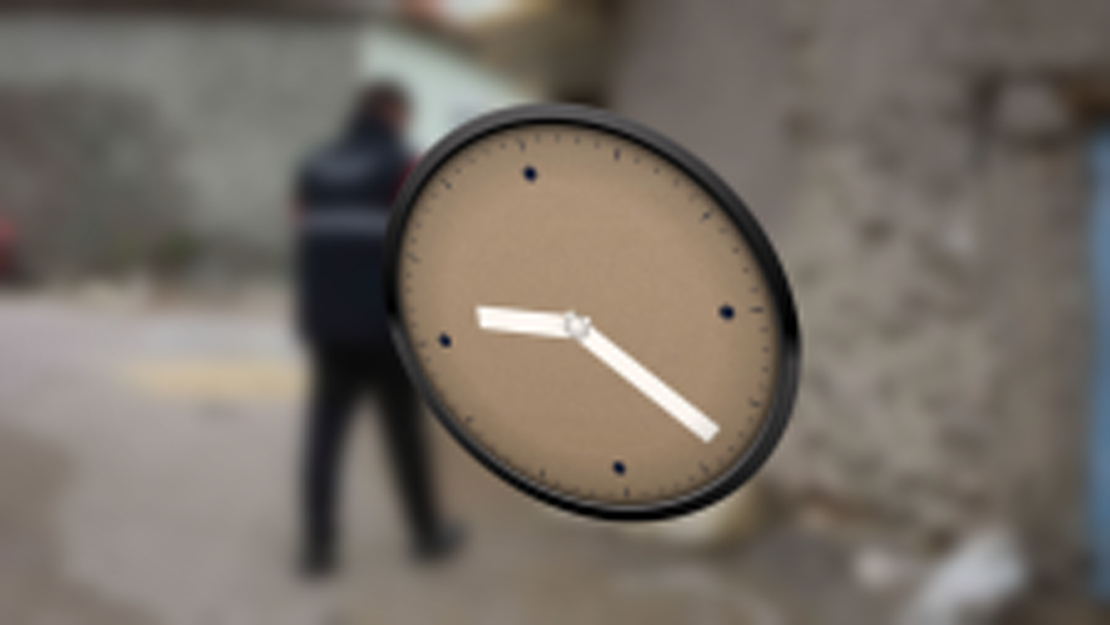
9:23
